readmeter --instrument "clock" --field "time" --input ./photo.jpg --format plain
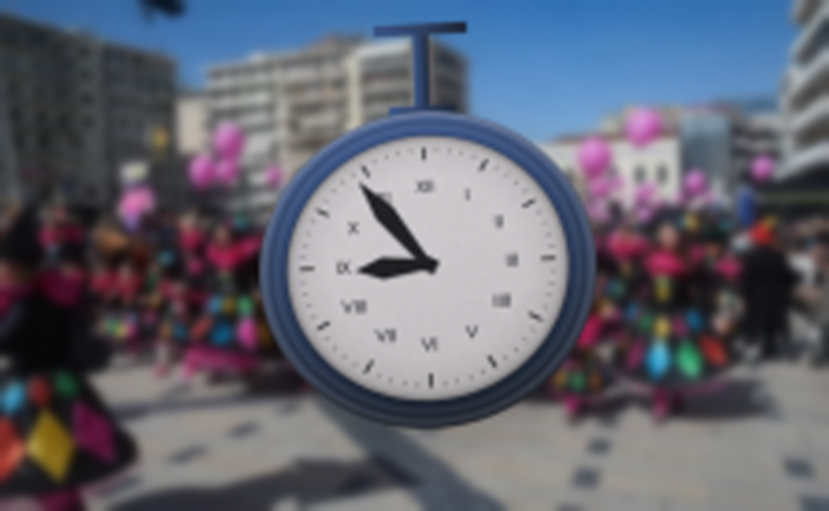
8:54
